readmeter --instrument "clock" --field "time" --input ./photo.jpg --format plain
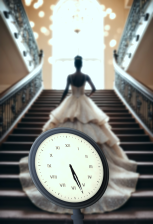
5:27
